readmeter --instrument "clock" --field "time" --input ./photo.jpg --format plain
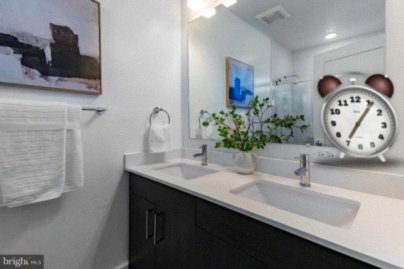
7:06
